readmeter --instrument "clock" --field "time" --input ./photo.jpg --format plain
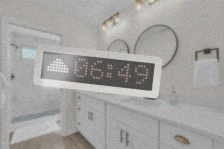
6:49
